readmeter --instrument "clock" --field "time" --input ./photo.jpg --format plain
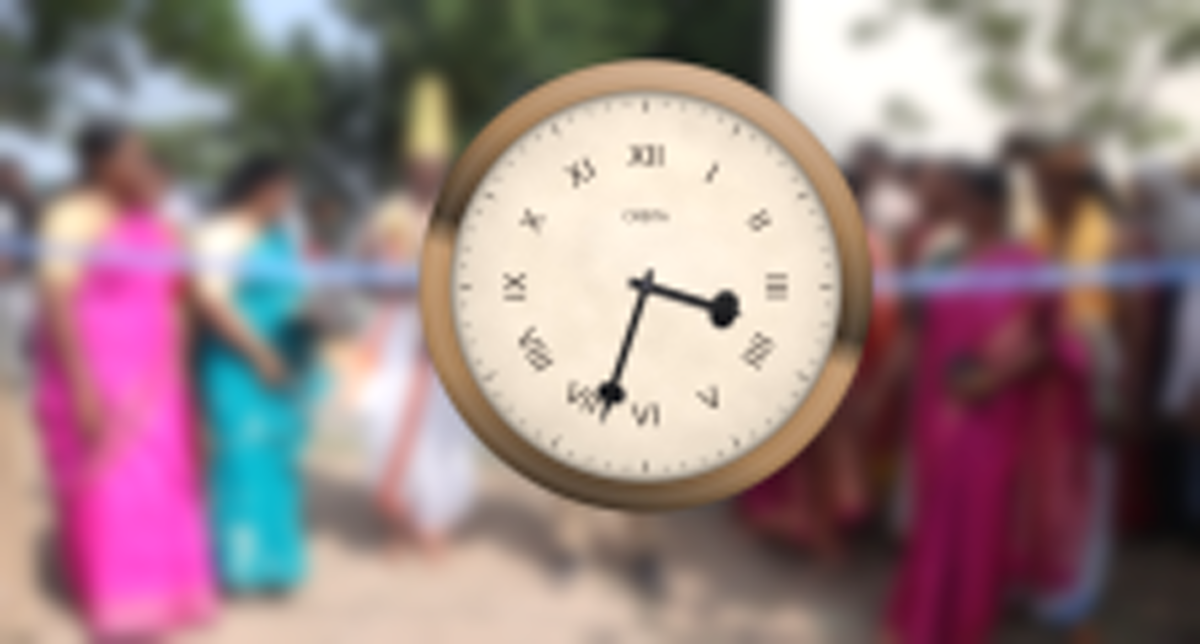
3:33
